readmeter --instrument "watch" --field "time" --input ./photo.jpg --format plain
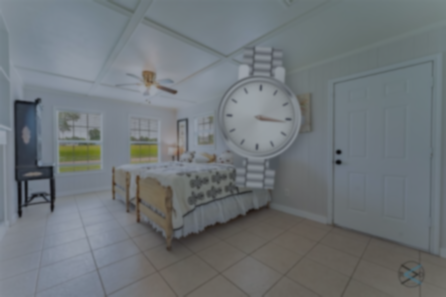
3:16
